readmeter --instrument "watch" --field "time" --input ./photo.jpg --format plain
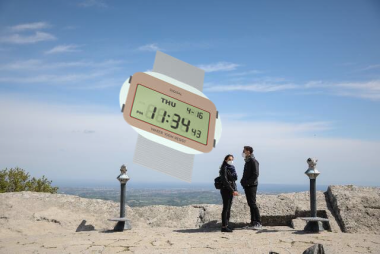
11:34:43
